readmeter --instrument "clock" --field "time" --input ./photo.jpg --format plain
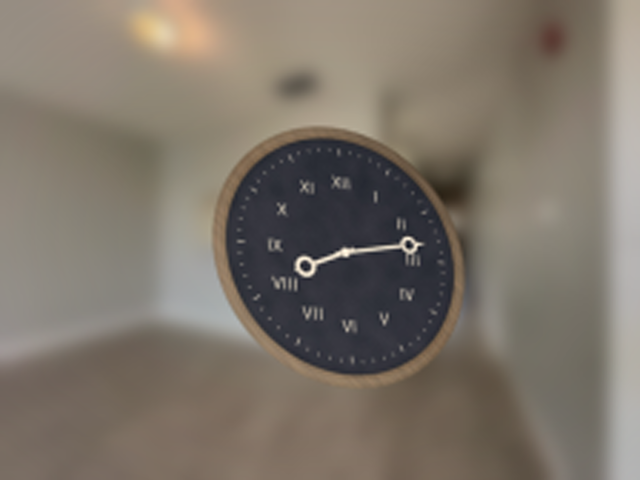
8:13
